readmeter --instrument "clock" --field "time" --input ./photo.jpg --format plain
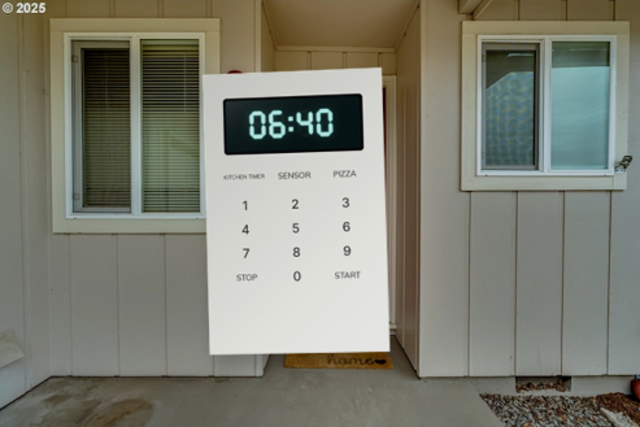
6:40
